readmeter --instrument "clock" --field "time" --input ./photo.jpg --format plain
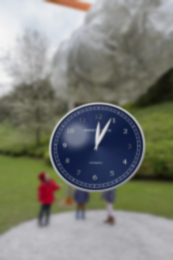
12:04
